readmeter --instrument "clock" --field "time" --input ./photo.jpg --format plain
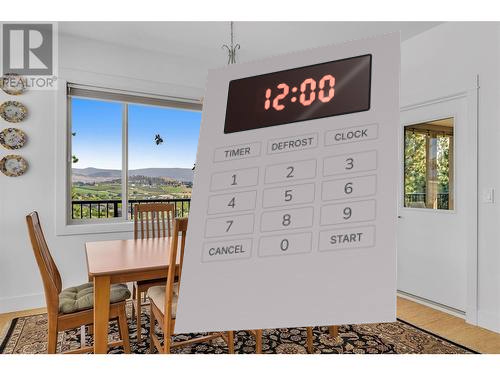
12:00
